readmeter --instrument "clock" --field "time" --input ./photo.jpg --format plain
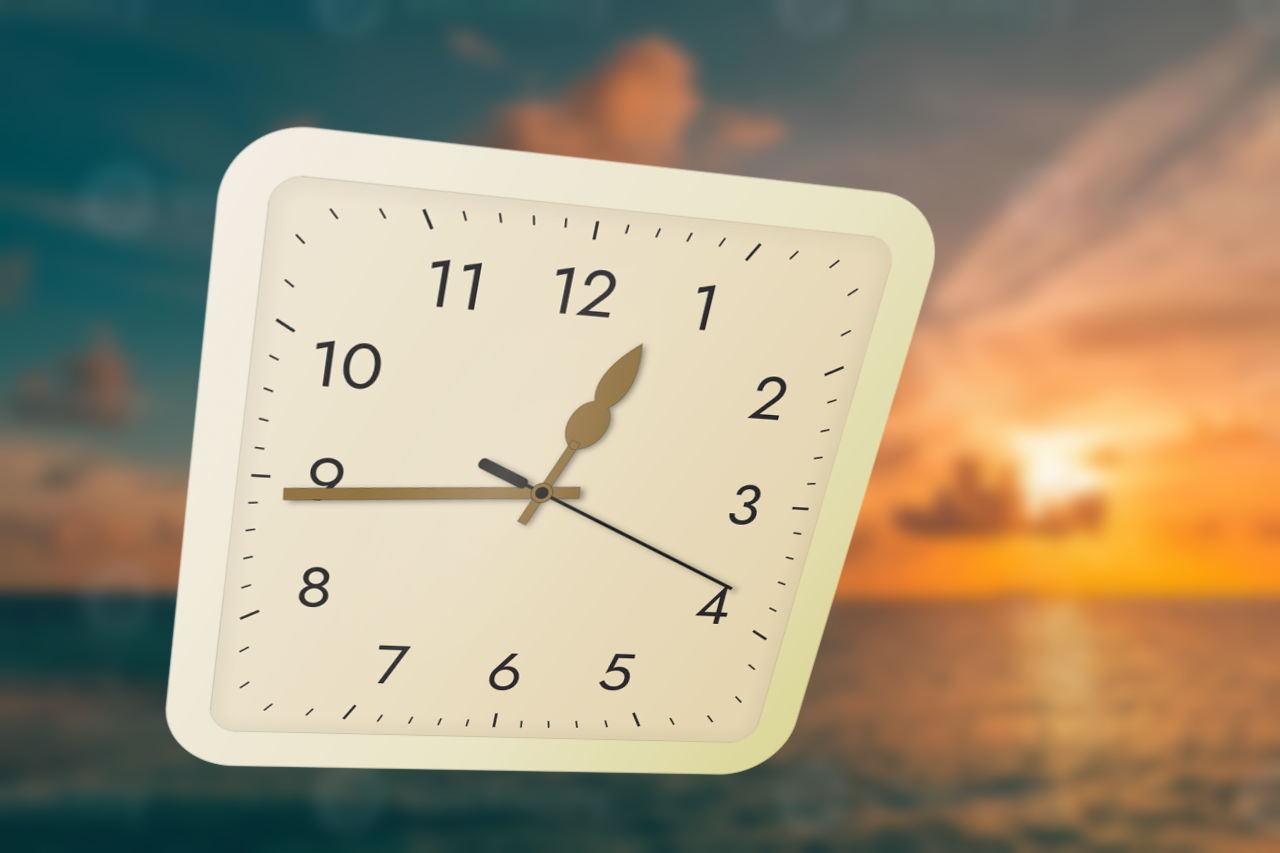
12:44:19
